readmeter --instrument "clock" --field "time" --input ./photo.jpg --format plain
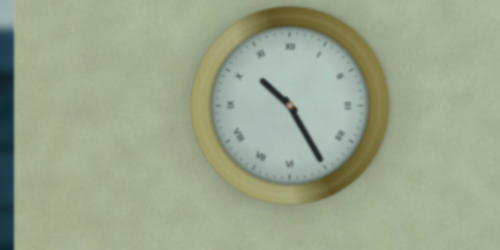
10:25
